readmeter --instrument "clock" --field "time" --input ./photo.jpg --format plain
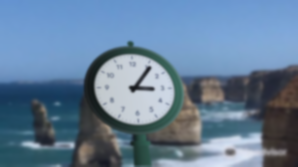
3:06
